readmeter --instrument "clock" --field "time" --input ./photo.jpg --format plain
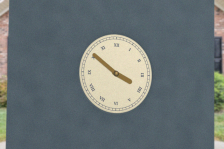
3:51
